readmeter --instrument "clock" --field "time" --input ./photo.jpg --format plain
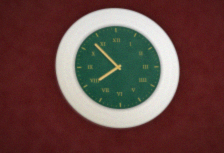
7:53
